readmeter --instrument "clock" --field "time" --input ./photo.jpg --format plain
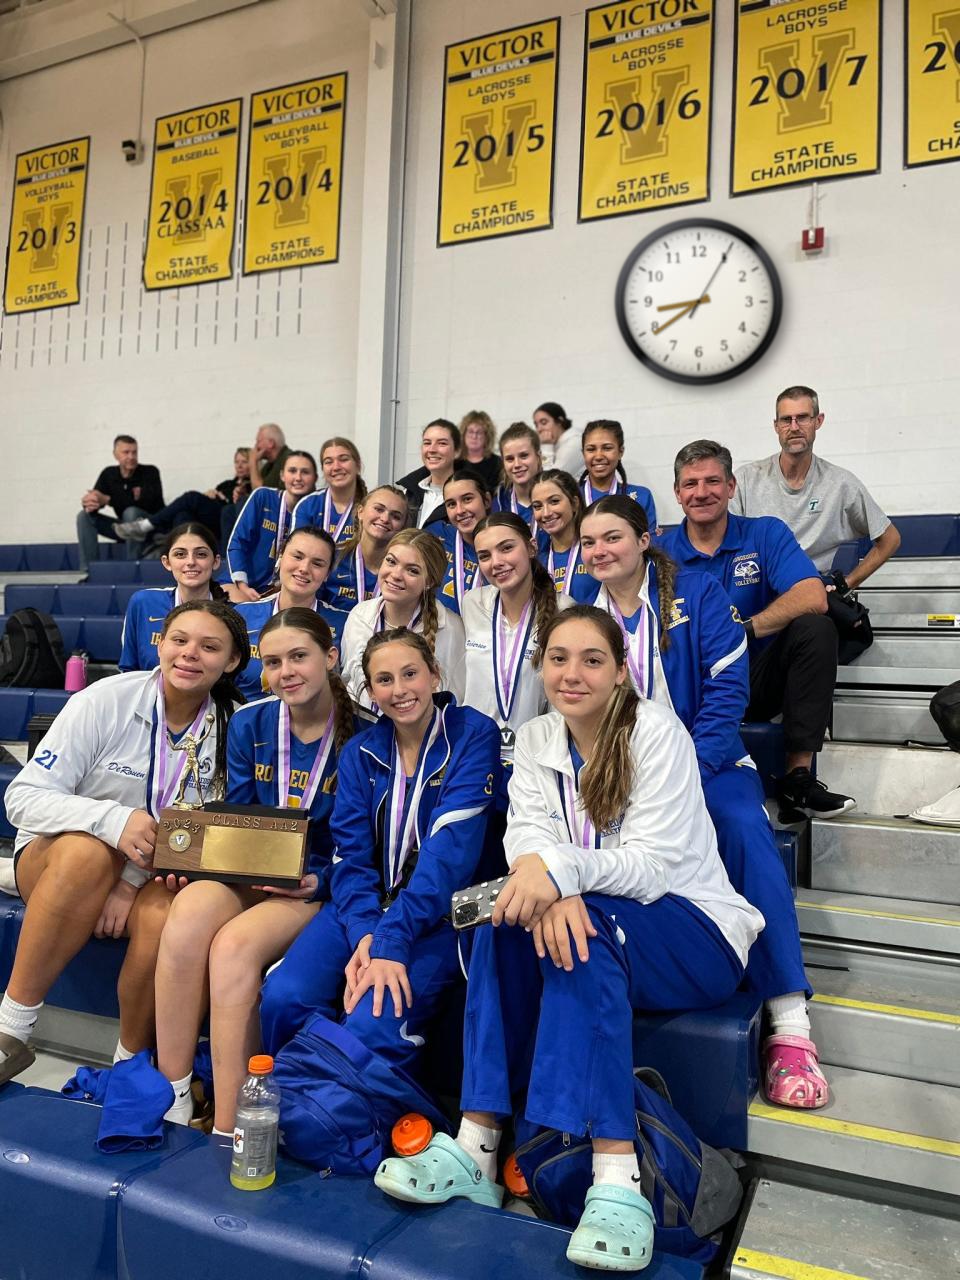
8:39:05
